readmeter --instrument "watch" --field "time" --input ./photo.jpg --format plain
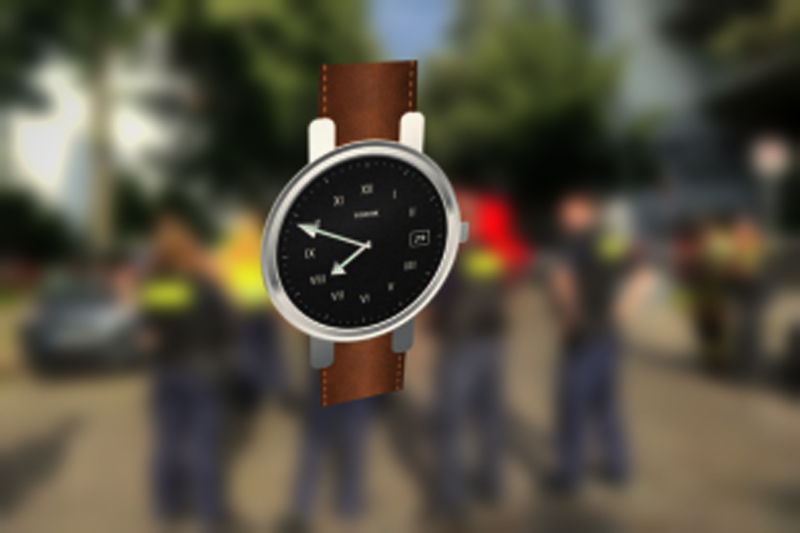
7:49
